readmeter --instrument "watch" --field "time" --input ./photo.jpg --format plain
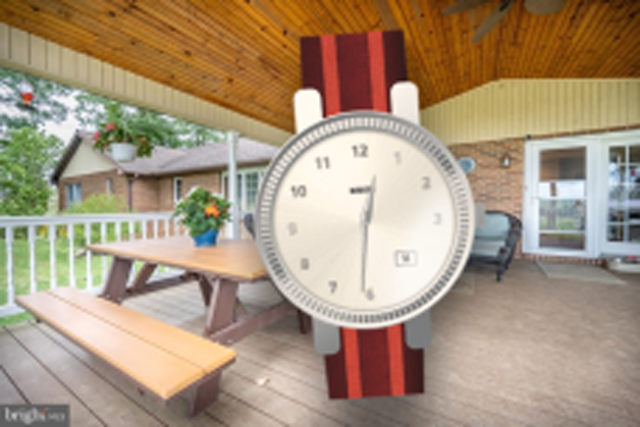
12:31
